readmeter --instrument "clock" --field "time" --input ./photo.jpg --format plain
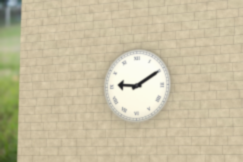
9:10
